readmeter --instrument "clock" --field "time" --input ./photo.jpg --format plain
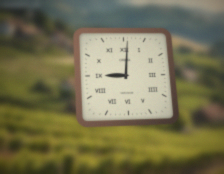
9:01
